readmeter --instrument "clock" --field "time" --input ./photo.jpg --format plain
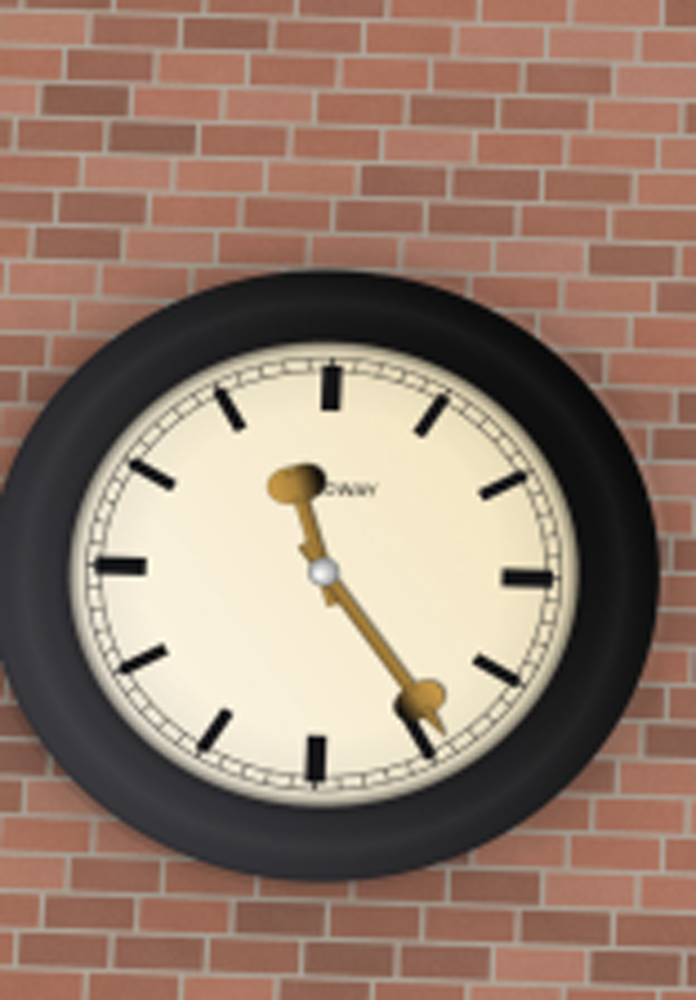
11:24
